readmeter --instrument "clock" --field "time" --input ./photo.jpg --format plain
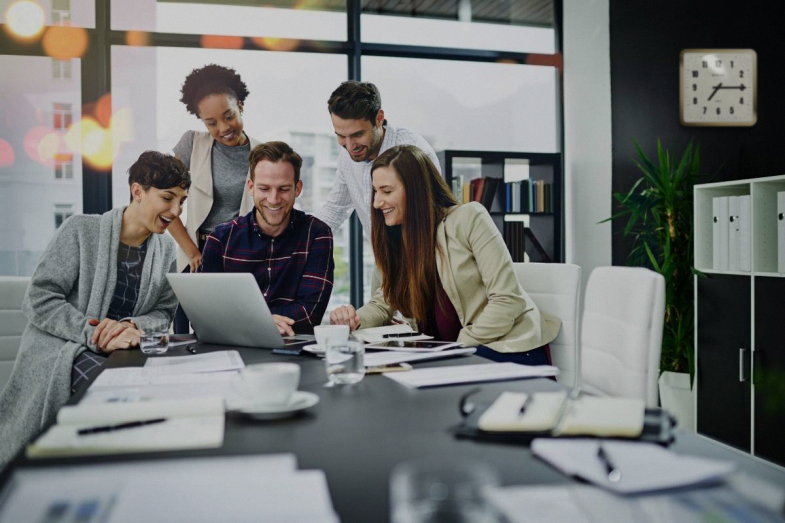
7:15
